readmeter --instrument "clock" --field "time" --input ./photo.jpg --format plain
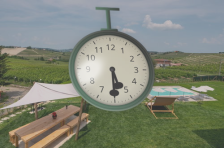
5:30
